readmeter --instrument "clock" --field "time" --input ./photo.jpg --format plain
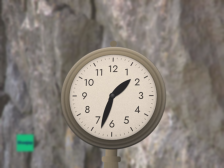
1:33
